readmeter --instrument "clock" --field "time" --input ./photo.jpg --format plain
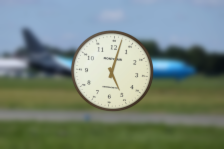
5:02
